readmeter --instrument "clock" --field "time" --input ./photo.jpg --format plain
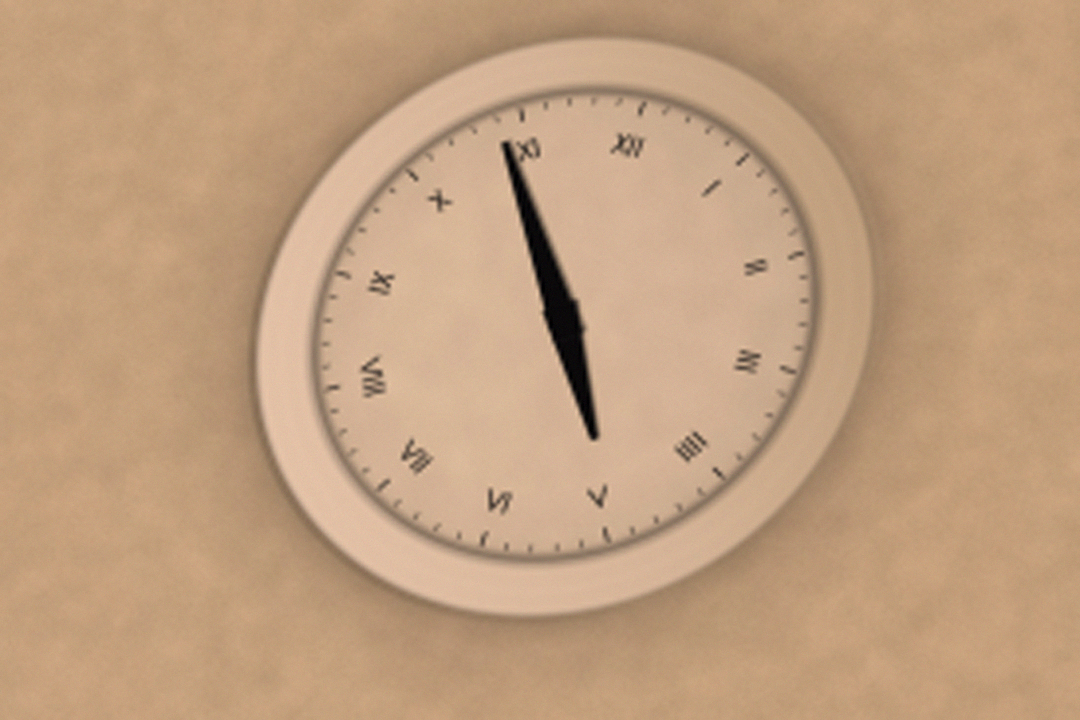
4:54
